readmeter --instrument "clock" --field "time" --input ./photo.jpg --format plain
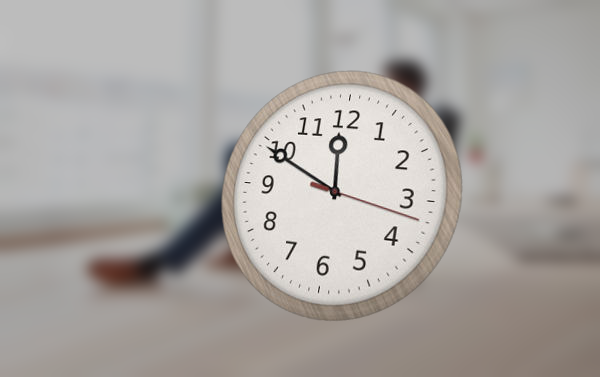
11:49:17
